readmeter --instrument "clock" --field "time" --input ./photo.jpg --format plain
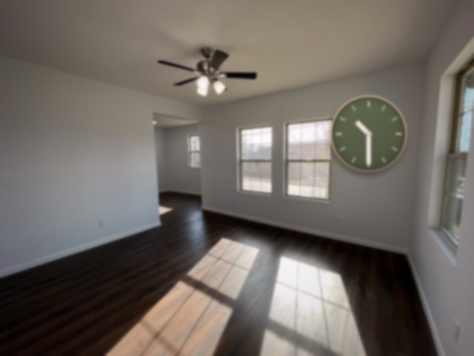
10:30
